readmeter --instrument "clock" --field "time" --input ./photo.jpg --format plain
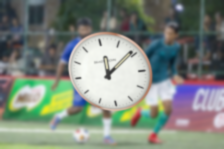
12:09
